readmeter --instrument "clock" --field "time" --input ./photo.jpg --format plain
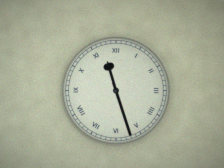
11:27
